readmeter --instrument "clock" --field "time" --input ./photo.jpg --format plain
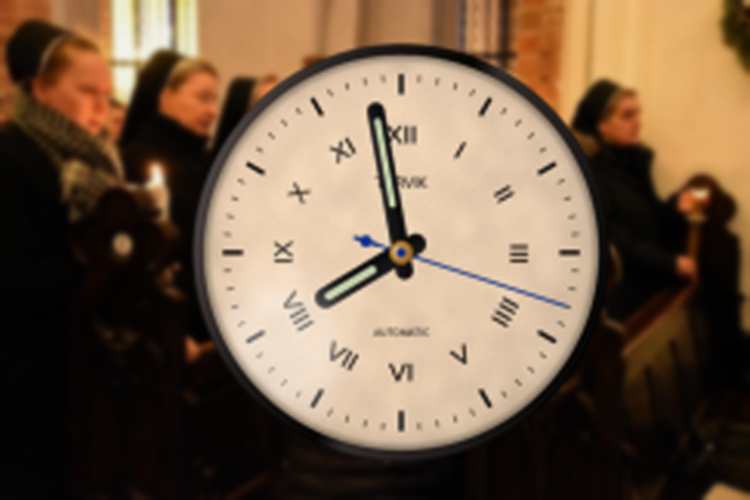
7:58:18
